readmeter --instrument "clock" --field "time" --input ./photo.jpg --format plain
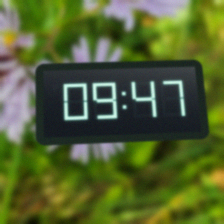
9:47
